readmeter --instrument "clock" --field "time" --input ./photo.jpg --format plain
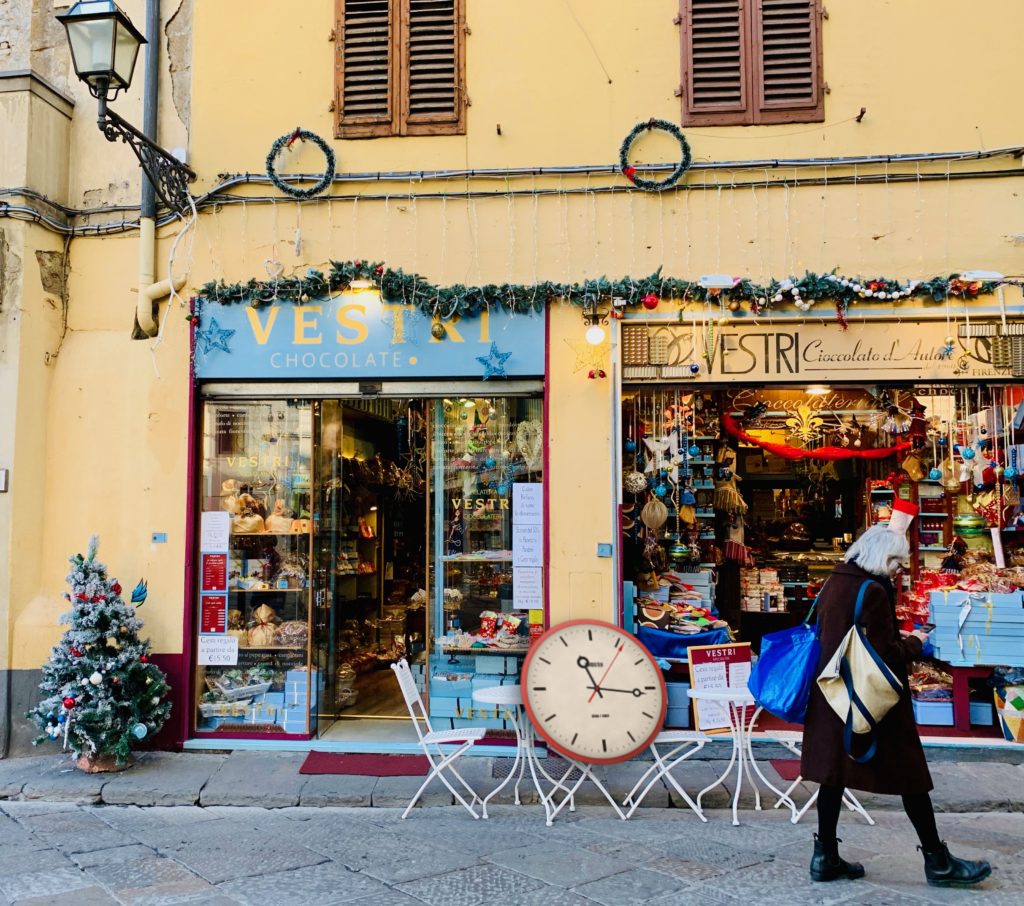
11:16:06
